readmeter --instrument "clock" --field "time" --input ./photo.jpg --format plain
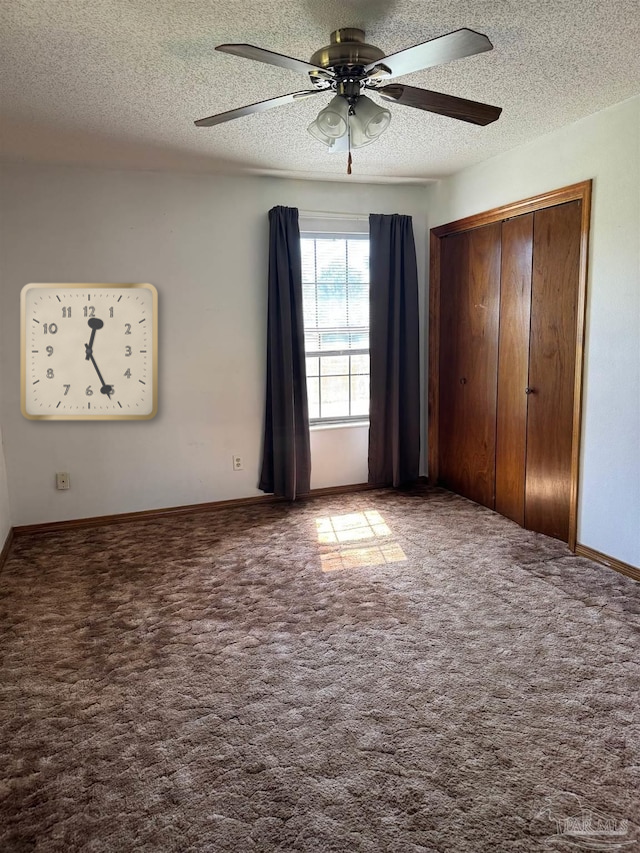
12:26
